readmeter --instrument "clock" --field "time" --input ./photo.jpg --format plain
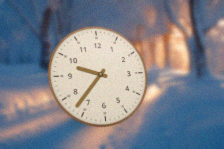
9:37
